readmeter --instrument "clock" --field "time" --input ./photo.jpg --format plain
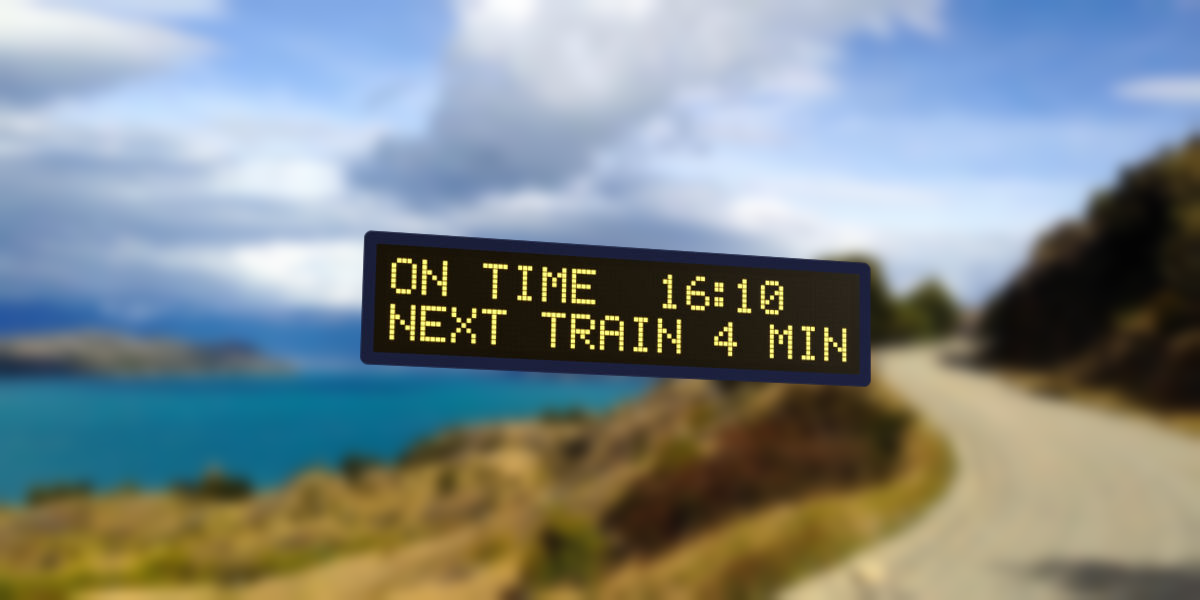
16:10
